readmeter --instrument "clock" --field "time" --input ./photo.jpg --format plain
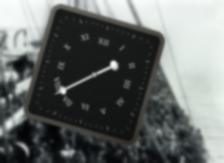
1:38
